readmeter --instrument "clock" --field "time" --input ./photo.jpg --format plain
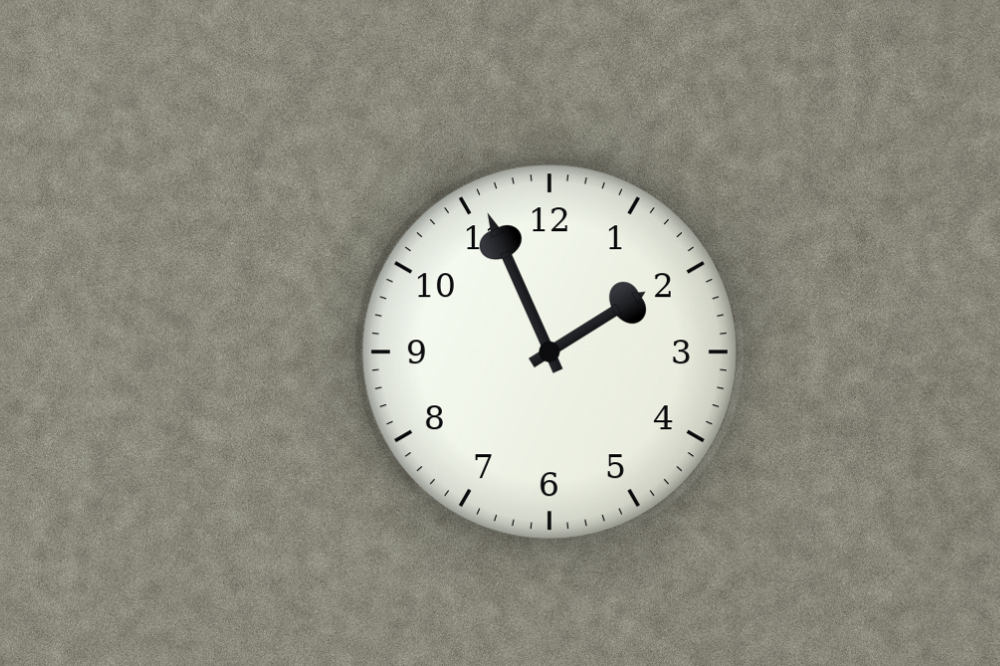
1:56
